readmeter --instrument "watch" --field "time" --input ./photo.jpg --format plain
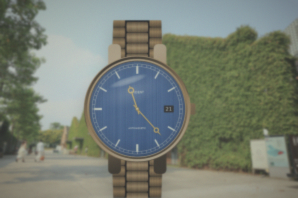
11:23
